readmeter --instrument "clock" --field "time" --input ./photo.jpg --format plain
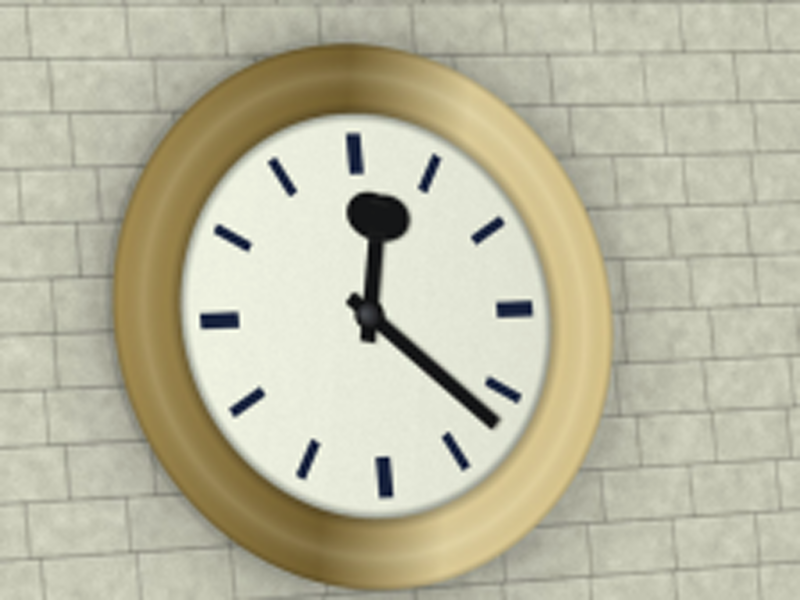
12:22
